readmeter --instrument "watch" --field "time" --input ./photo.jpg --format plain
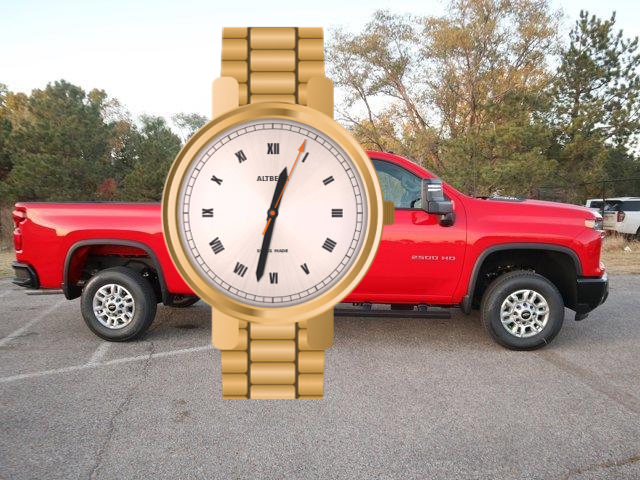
12:32:04
